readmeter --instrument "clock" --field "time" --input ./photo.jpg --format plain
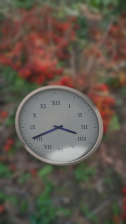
3:41
